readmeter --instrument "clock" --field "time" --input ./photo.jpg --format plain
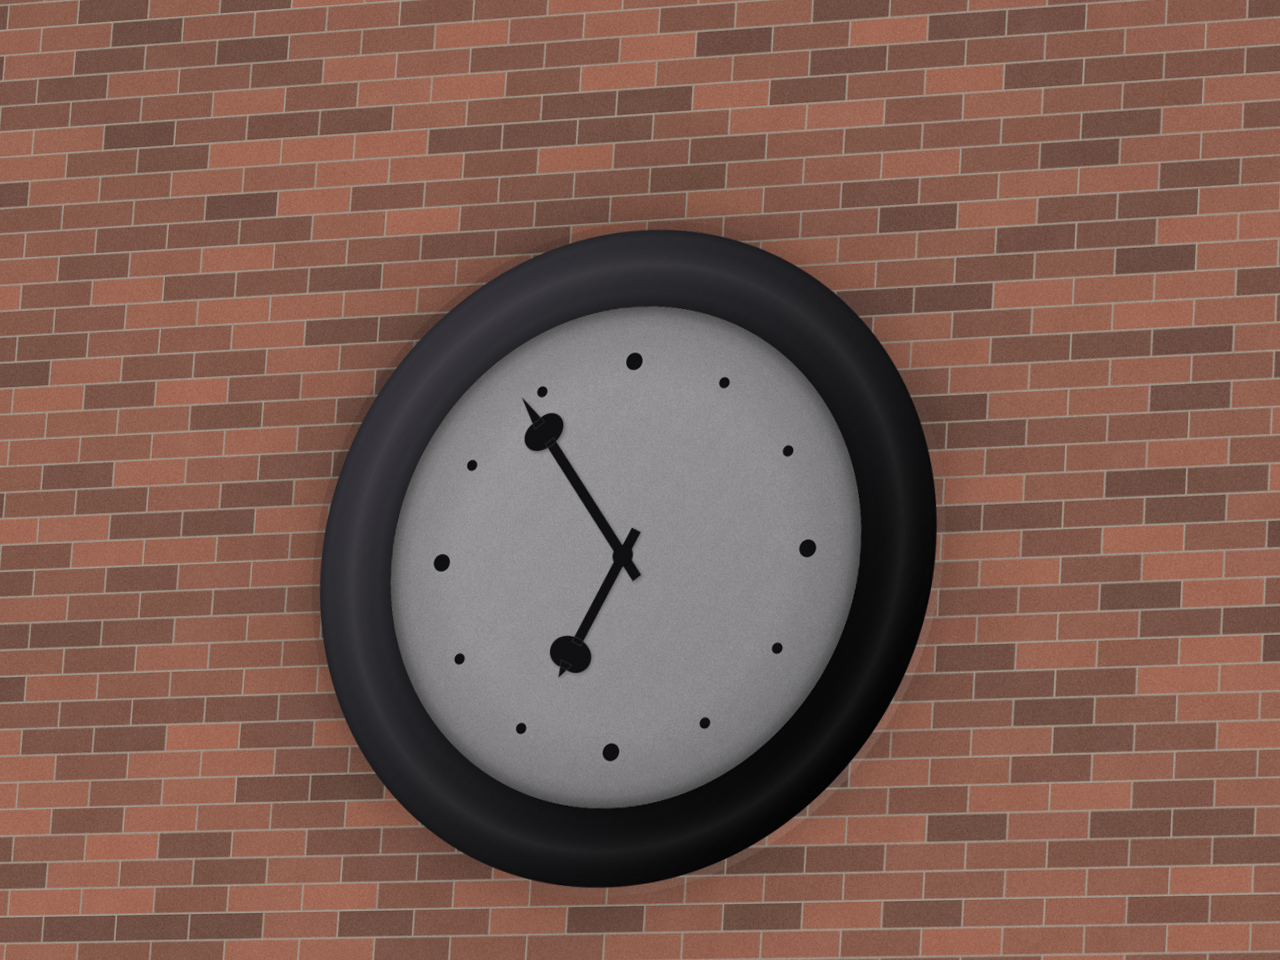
6:54
